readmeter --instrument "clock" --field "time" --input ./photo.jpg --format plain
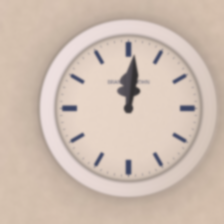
12:01
